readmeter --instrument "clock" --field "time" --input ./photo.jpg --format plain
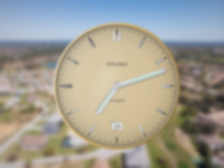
7:12
